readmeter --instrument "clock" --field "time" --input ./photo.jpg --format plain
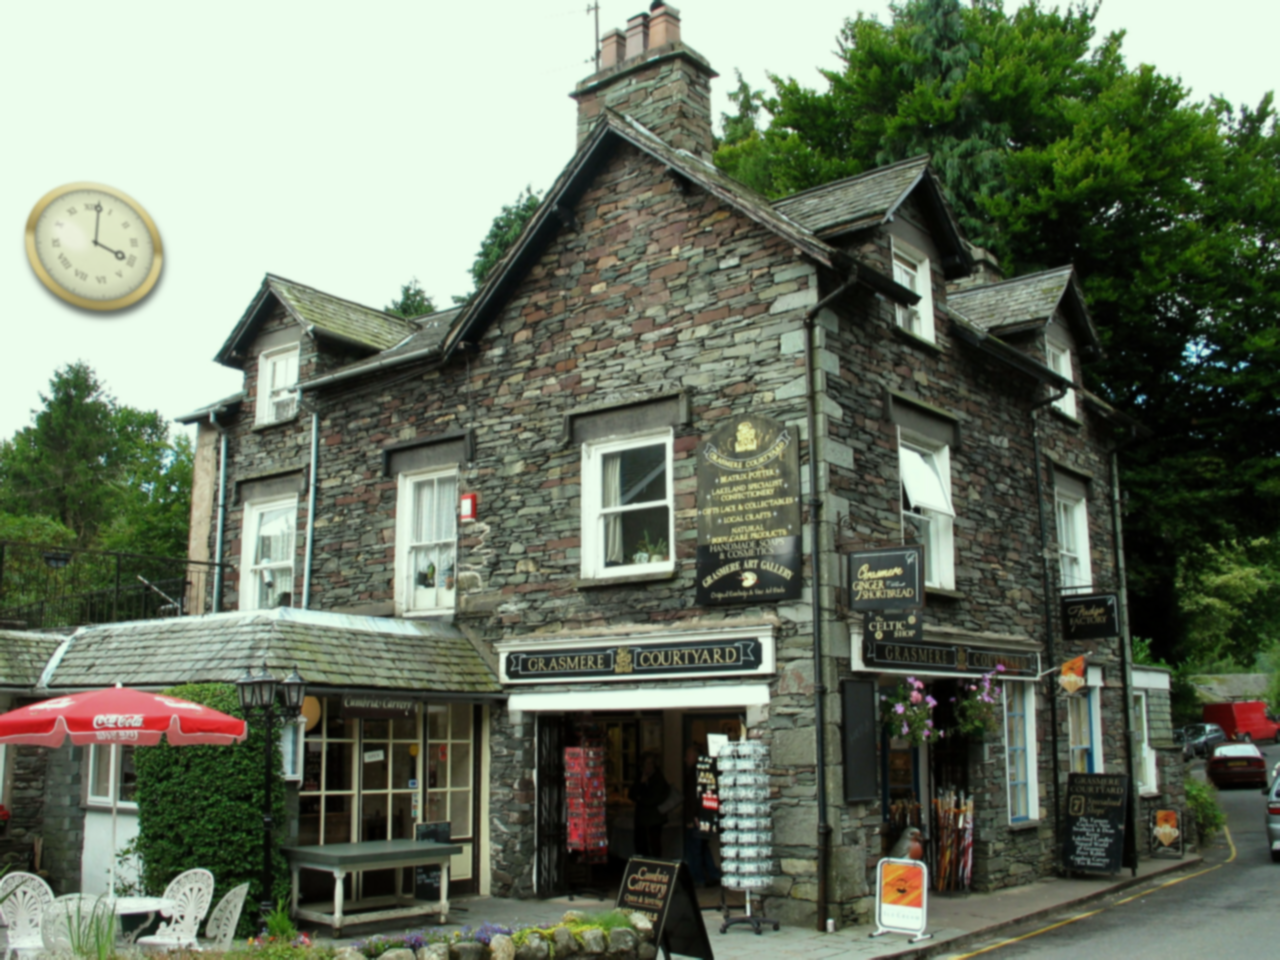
4:02
